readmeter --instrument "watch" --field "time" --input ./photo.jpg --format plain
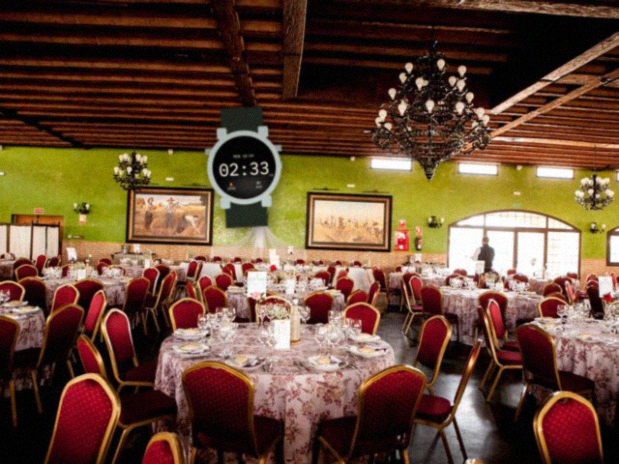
2:33
